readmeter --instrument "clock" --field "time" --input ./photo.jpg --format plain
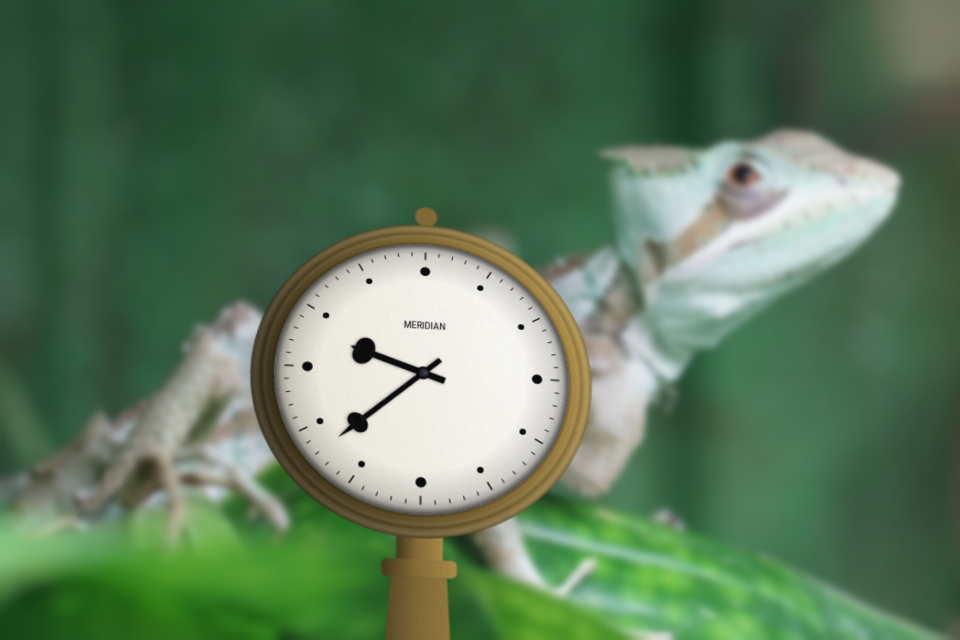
9:38
